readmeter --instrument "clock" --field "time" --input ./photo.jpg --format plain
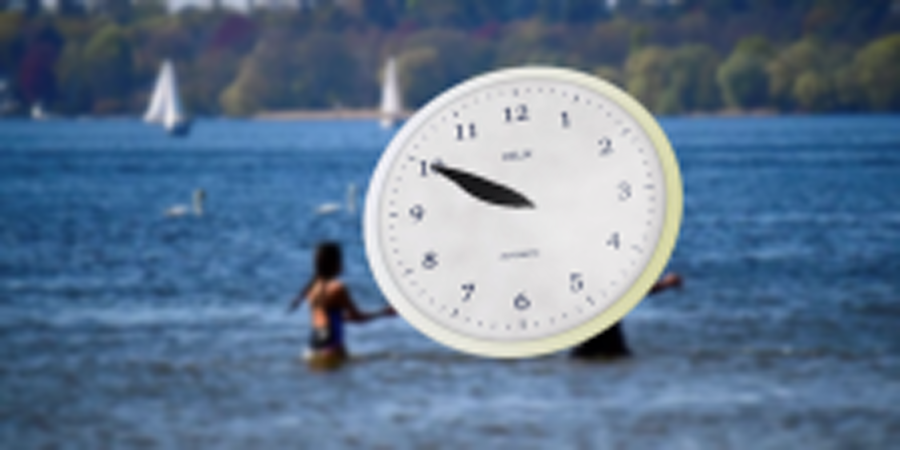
9:50
